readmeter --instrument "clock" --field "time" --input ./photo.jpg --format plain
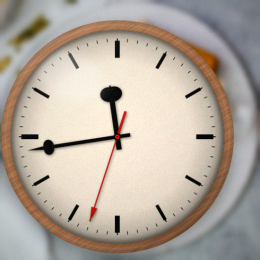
11:43:33
